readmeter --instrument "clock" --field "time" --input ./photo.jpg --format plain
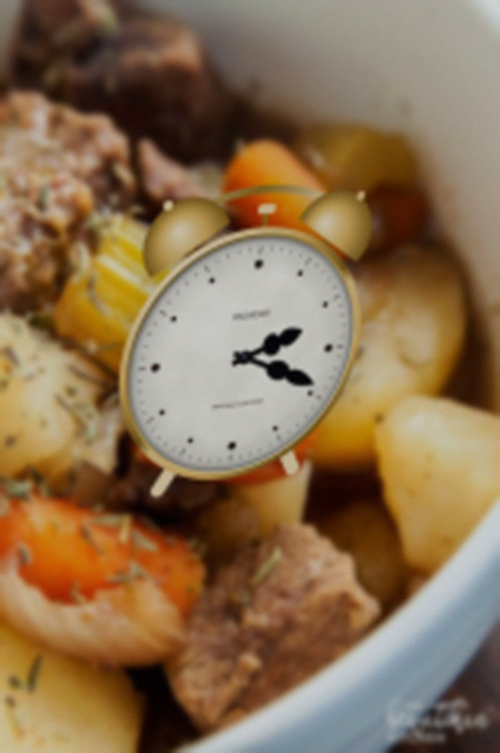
2:19
